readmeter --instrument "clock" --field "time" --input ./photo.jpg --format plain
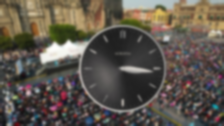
3:16
